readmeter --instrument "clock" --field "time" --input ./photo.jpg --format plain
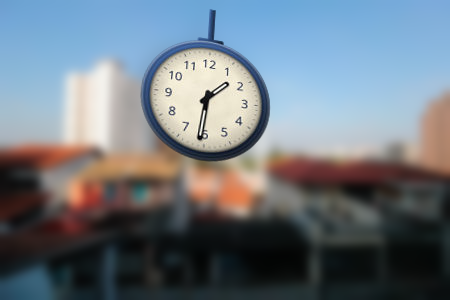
1:31
